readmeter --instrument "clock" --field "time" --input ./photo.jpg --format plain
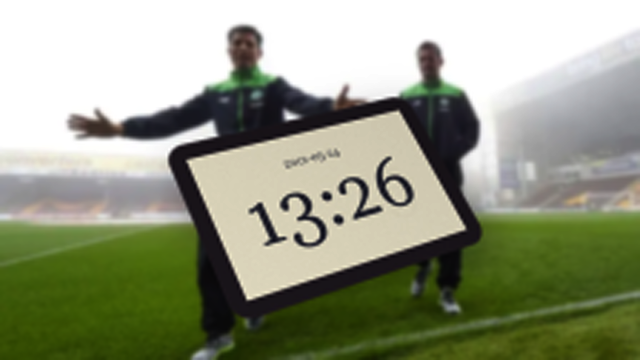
13:26
